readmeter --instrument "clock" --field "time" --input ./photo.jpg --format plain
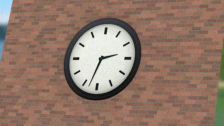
2:33
